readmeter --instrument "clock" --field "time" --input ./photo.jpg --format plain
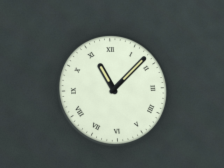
11:08
